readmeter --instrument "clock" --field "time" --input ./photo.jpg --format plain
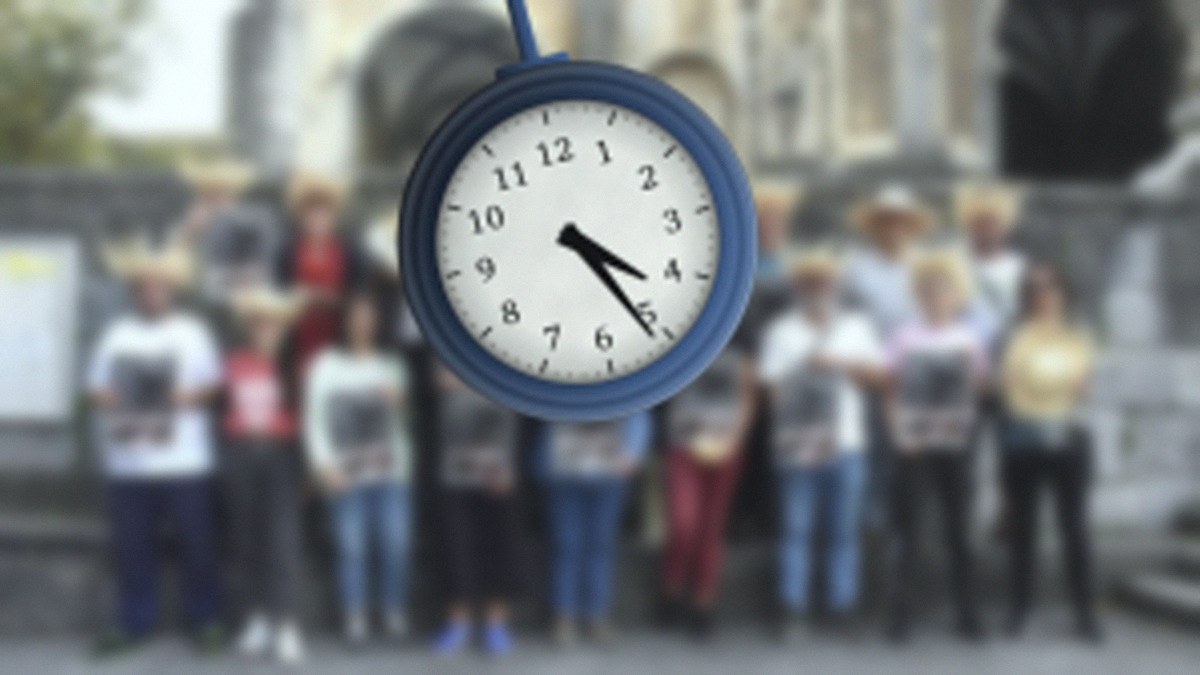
4:26
